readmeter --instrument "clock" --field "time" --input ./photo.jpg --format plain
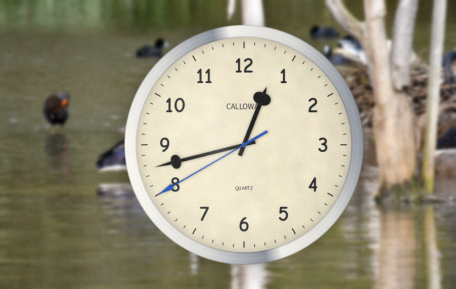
12:42:40
